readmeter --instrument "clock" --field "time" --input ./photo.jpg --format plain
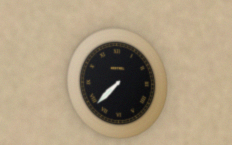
7:38
